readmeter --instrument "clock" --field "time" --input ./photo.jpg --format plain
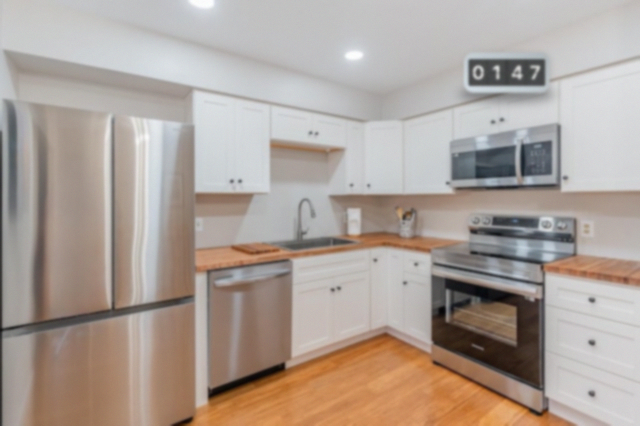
1:47
